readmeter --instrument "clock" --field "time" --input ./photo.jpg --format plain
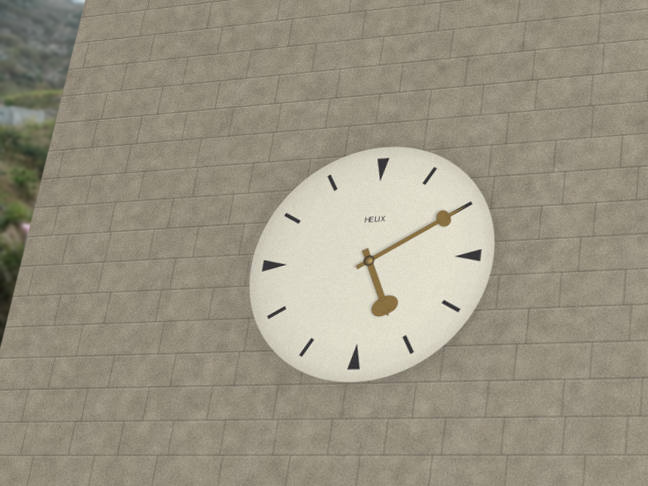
5:10
